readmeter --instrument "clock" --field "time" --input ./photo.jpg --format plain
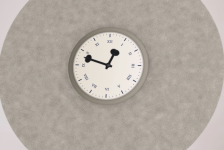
12:48
